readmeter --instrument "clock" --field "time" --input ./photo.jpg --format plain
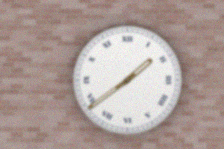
1:39
